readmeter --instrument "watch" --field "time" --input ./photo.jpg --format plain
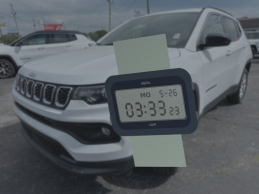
3:33:23
